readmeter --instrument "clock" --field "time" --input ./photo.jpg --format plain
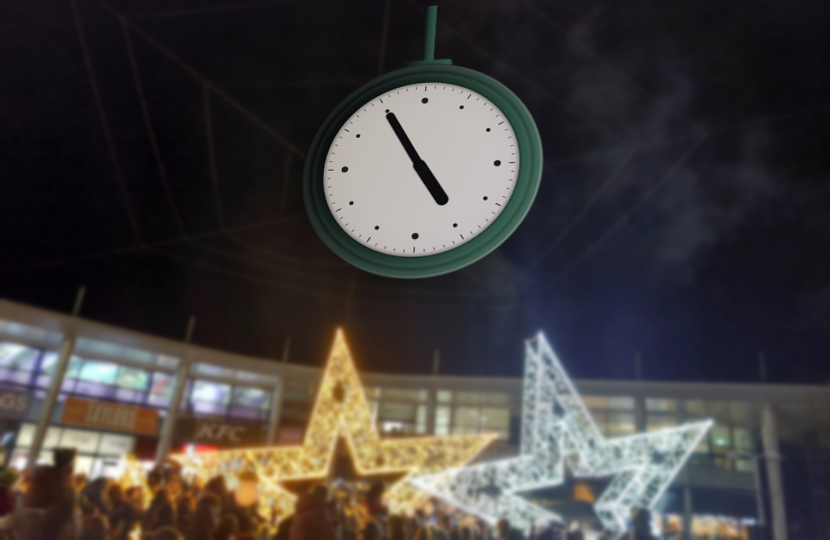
4:55
